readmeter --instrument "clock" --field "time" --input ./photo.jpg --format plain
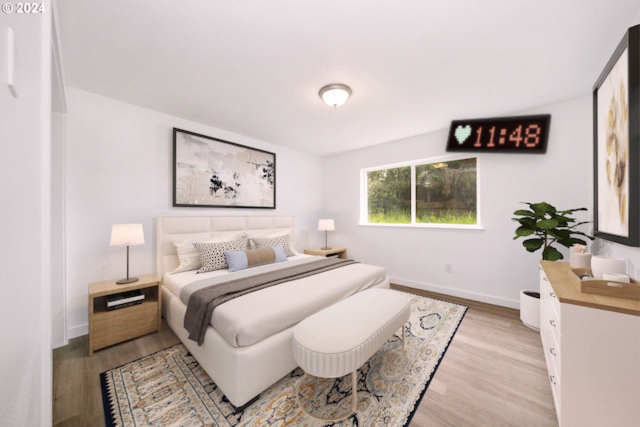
11:48
